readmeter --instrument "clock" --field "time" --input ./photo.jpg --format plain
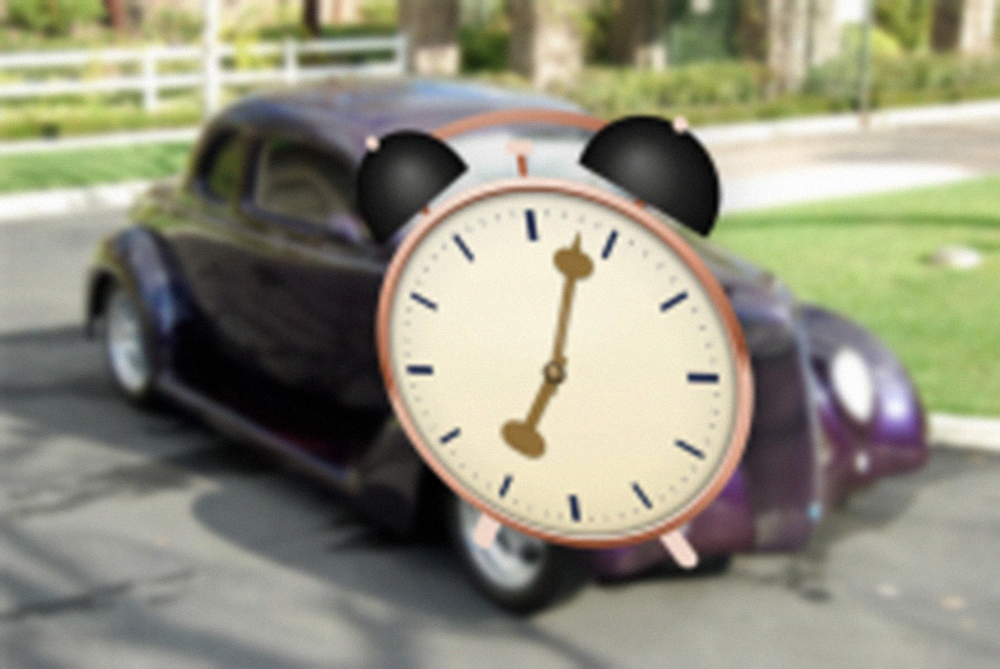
7:03
